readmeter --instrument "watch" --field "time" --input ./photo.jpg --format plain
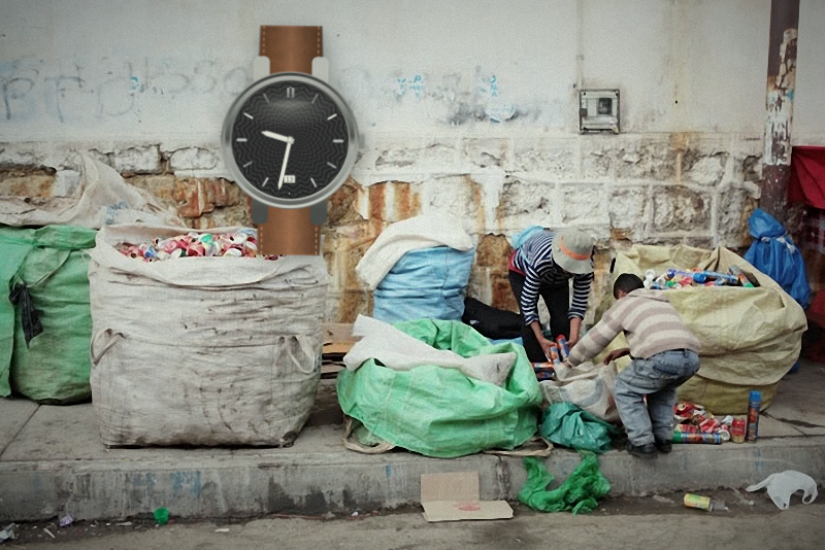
9:32
